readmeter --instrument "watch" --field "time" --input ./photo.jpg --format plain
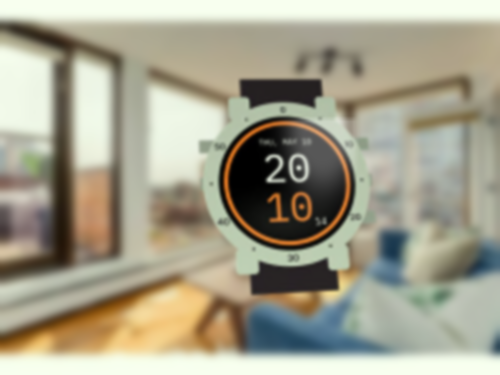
20:10
